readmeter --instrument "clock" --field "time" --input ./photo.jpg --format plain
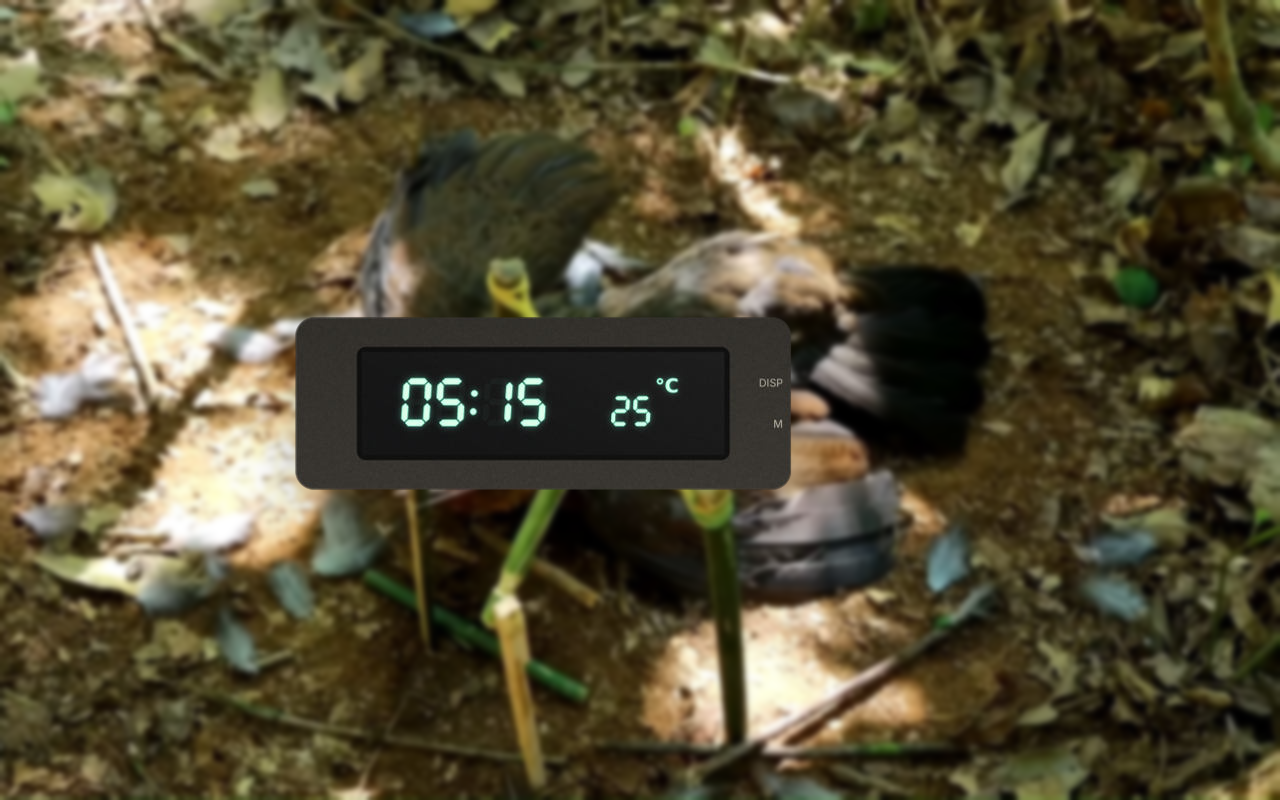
5:15
